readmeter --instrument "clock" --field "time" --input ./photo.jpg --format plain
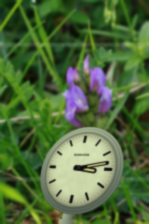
3:13
